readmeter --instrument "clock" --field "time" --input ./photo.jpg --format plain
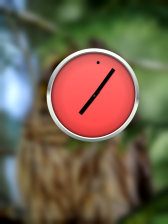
7:05
